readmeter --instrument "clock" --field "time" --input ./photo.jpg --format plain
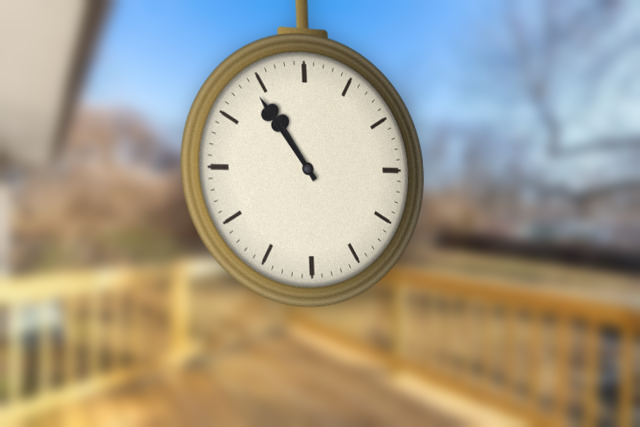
10:54
